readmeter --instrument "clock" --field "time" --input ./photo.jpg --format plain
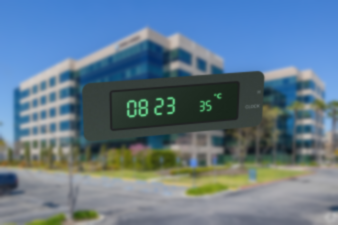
8:23
